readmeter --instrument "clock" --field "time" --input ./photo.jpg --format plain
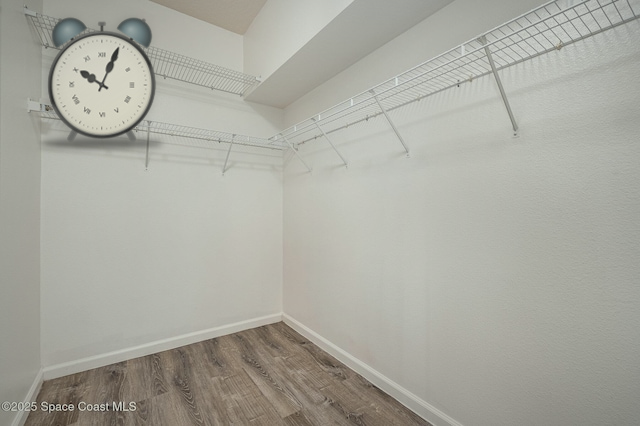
10:04
